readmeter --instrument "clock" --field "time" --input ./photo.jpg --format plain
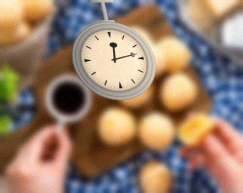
12:13
